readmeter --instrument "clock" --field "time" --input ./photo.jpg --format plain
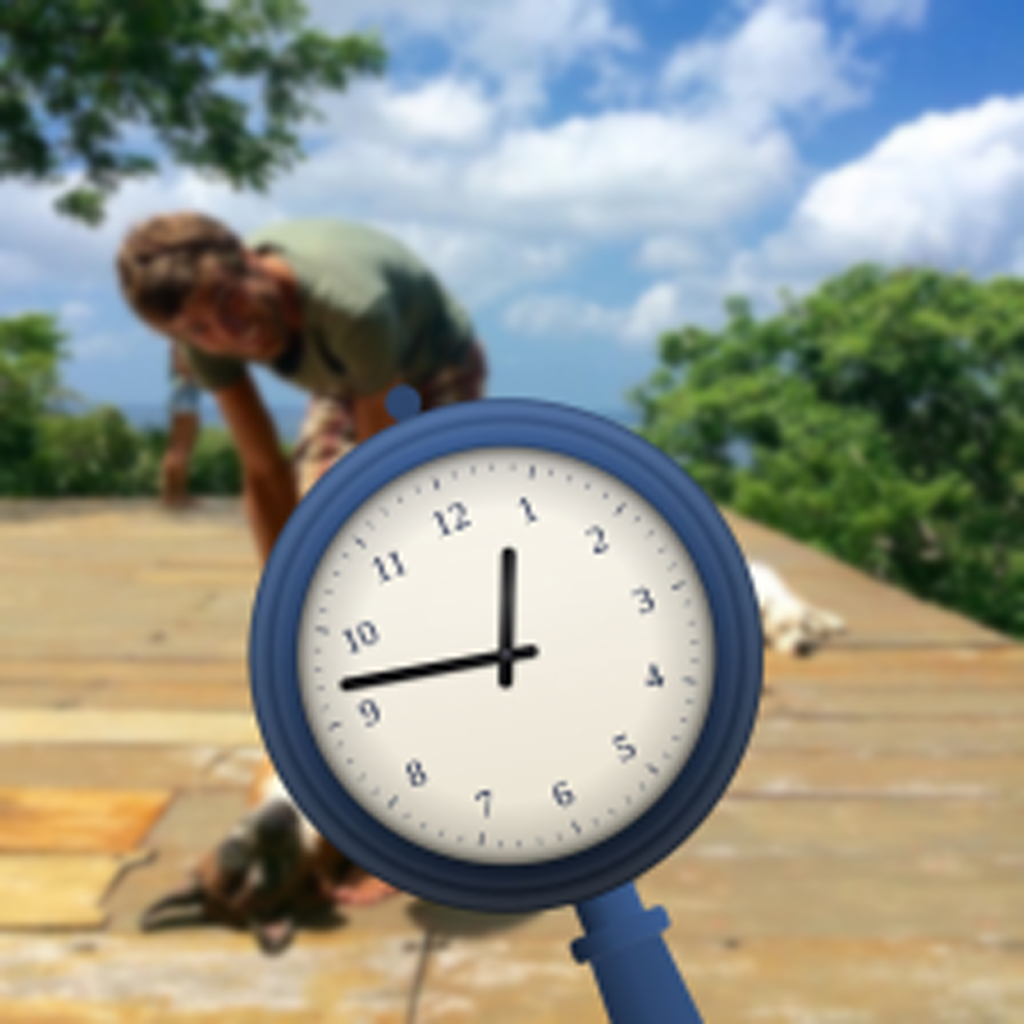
12:47
